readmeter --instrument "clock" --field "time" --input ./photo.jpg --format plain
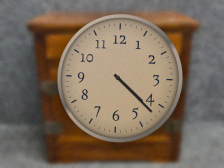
4:22
